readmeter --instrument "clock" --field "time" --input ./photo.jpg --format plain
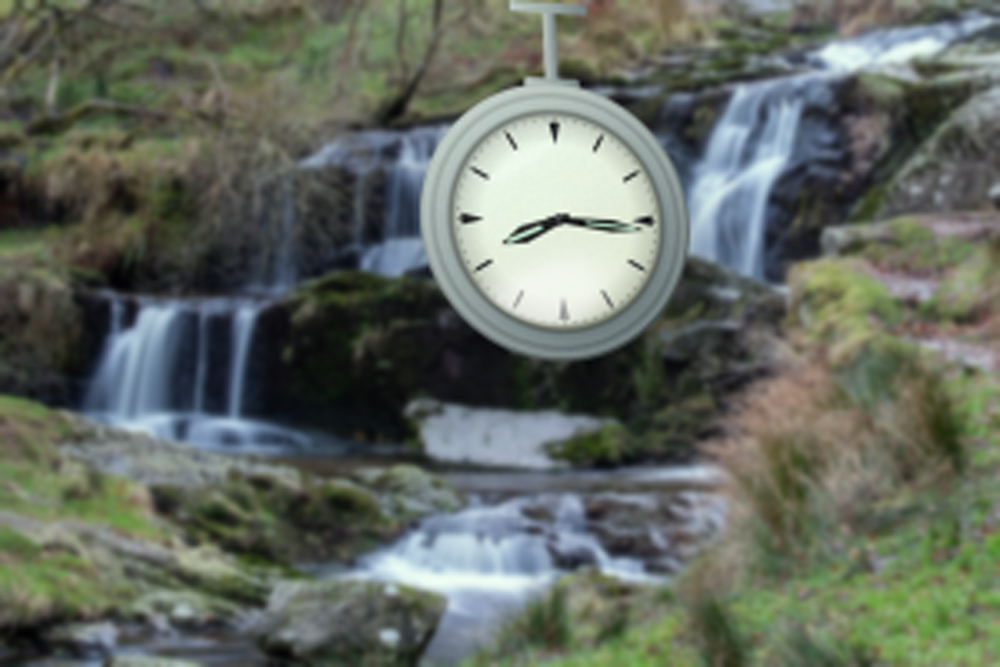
8:16
